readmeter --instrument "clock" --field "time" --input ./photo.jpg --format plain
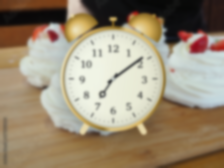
7:09
